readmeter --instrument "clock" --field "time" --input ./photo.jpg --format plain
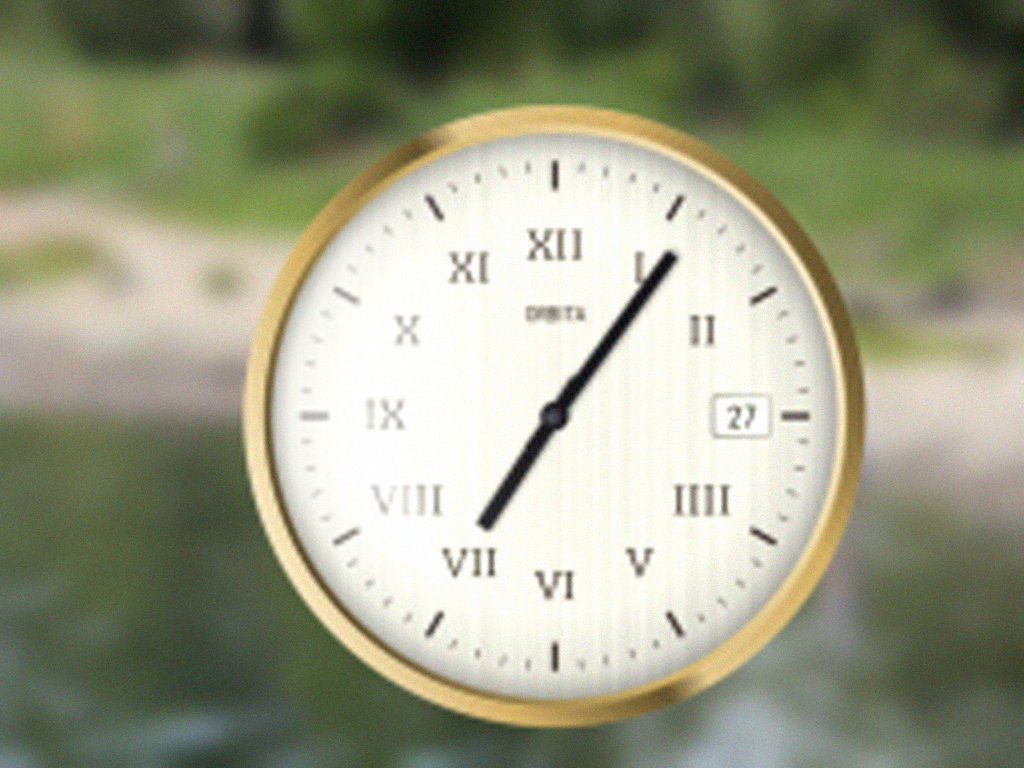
7:06
